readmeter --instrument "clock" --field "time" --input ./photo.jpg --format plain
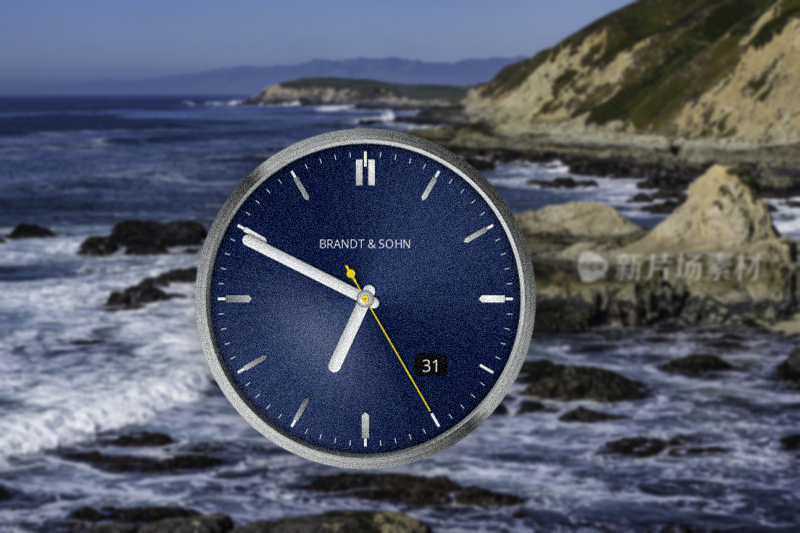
6:49:25
